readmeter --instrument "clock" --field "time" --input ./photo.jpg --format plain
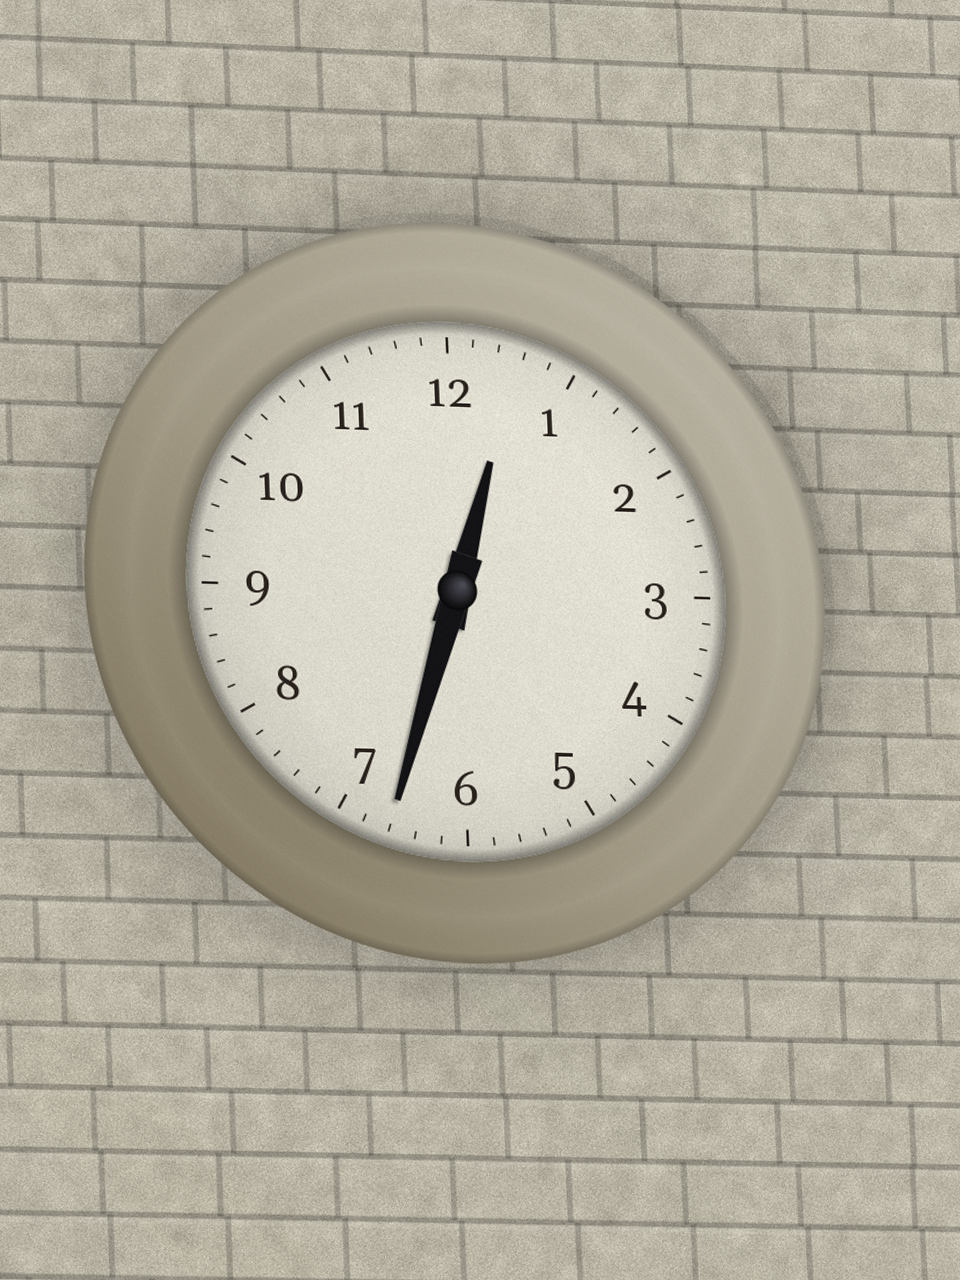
12:33
